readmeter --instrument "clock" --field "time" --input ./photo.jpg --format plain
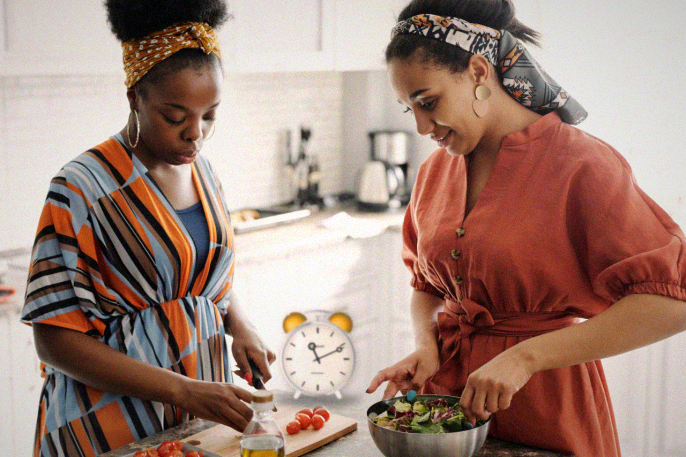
11:11
